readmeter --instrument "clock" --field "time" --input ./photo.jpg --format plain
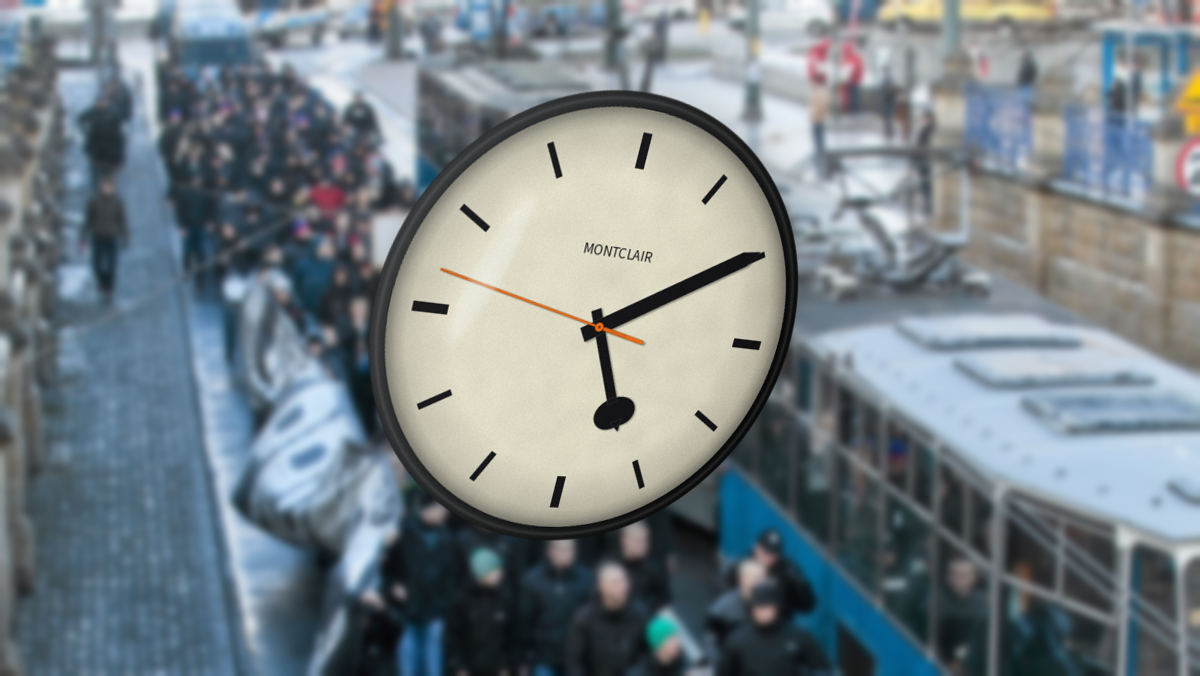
5:09:47
